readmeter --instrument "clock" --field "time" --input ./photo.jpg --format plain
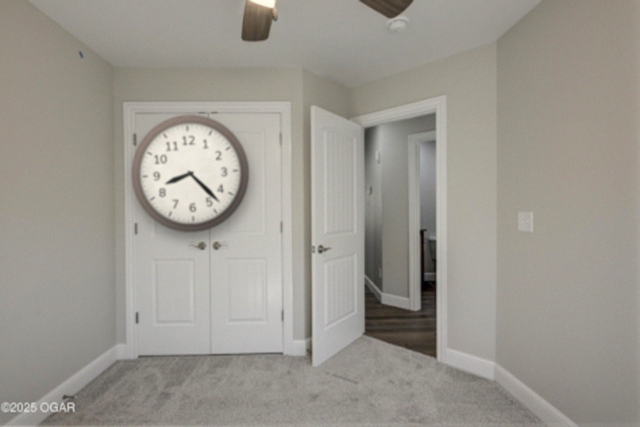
8:23
